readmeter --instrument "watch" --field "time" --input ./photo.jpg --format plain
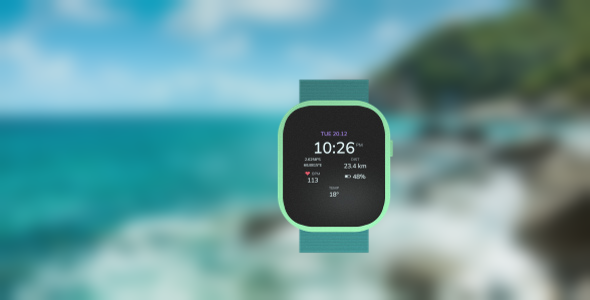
10:26
